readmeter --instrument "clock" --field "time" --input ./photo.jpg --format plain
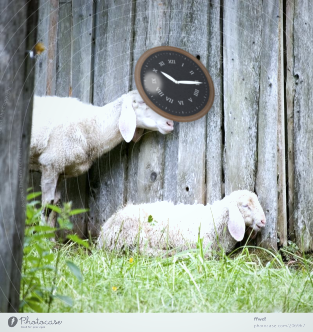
10:15
